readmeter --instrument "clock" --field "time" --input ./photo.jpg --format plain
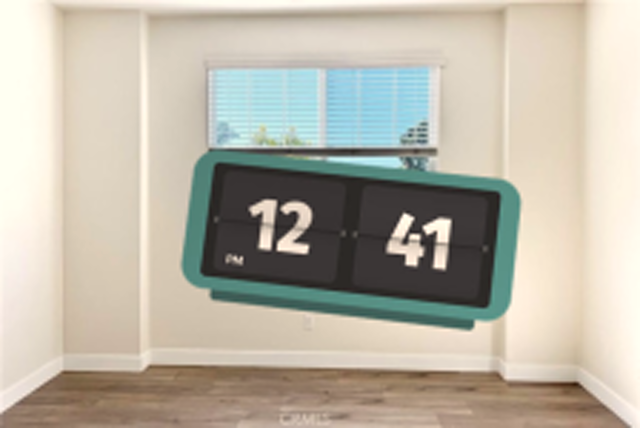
12:41
